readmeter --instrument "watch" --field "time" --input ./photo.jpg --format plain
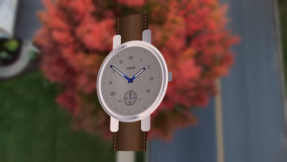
1:51
